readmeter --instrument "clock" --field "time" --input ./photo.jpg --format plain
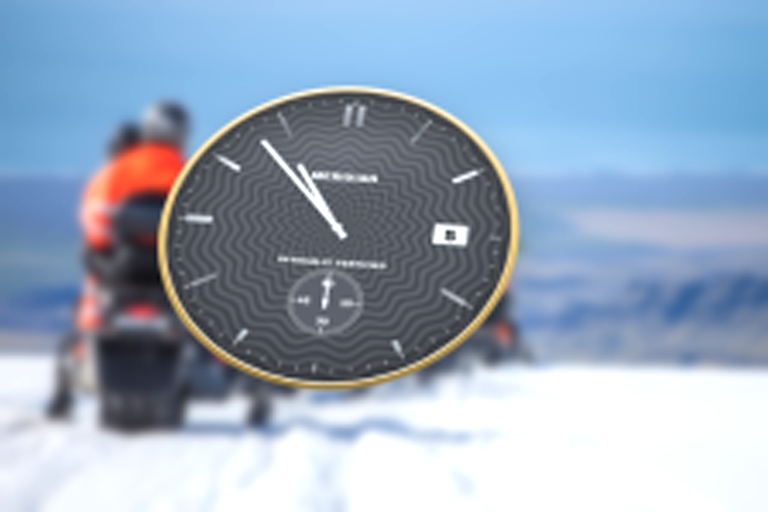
10:53
